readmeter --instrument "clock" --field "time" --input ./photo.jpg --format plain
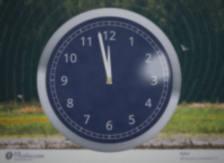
11:58
